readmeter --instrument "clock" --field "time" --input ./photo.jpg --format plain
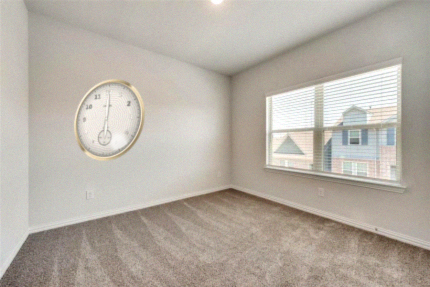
6:00
